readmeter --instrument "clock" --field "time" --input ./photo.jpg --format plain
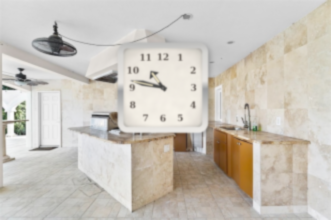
10:47
